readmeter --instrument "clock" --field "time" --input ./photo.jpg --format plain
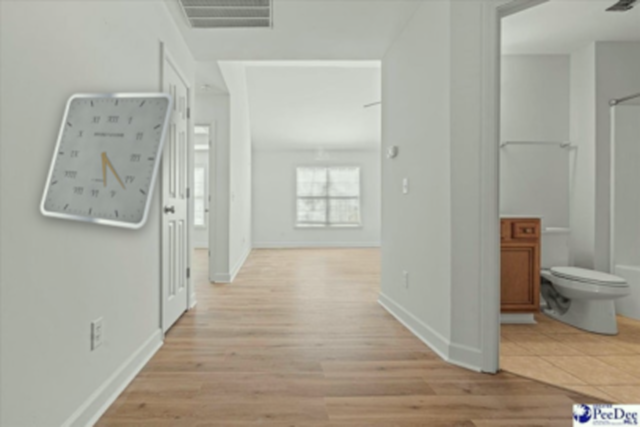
5:22
